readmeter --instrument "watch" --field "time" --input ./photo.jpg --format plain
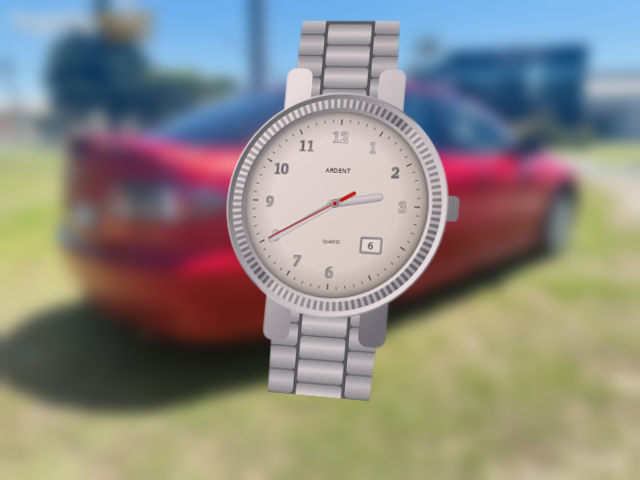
2:39:40
